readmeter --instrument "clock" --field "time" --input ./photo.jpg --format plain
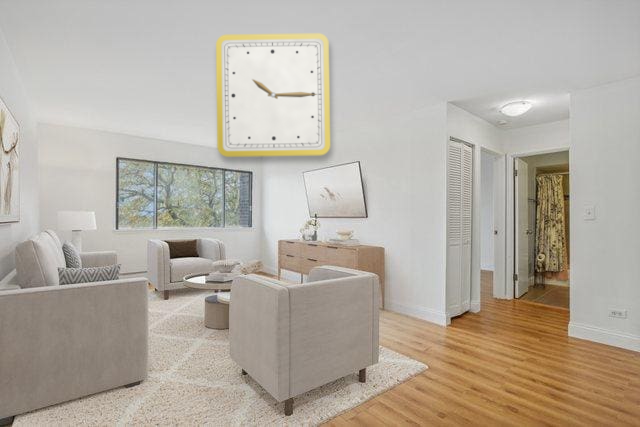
10:15
